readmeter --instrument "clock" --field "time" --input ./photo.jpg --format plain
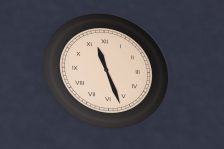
11:27
